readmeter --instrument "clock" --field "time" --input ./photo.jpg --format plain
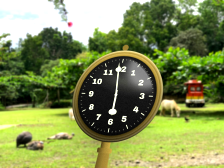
5:59
